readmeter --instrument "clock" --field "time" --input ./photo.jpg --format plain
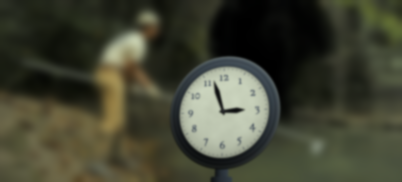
2:57
